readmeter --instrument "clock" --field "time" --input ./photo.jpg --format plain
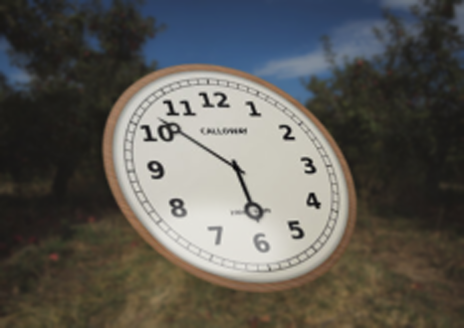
5:52
